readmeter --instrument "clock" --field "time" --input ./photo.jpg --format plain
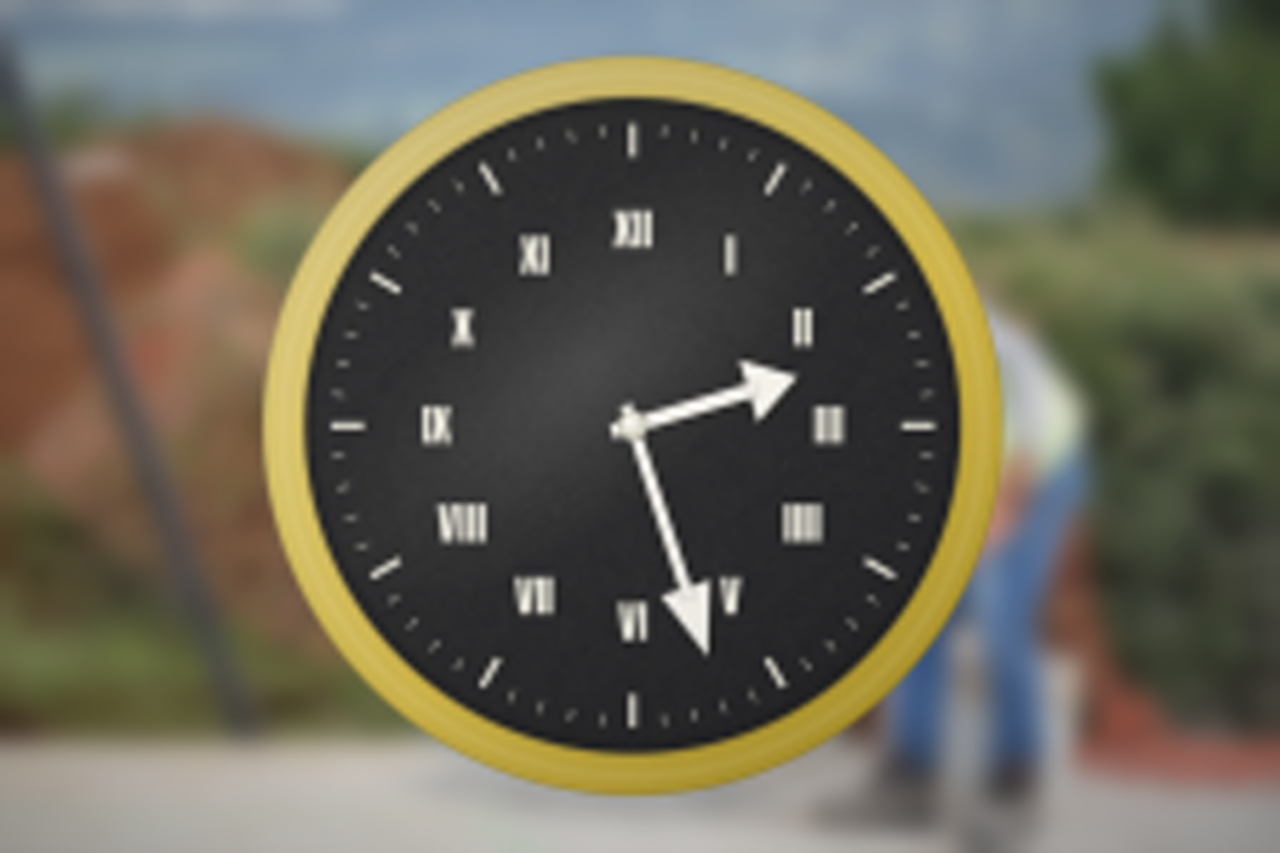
2:27
